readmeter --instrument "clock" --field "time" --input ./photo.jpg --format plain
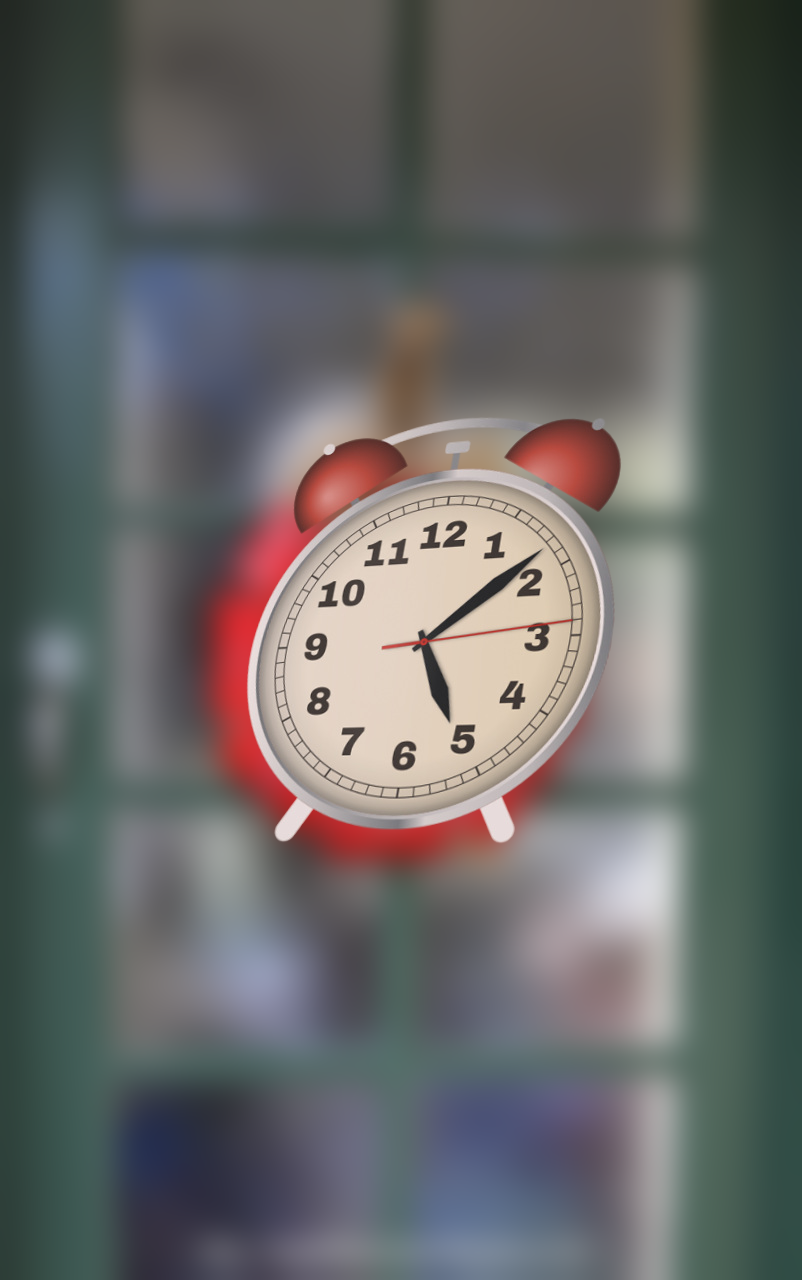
5:08:14
